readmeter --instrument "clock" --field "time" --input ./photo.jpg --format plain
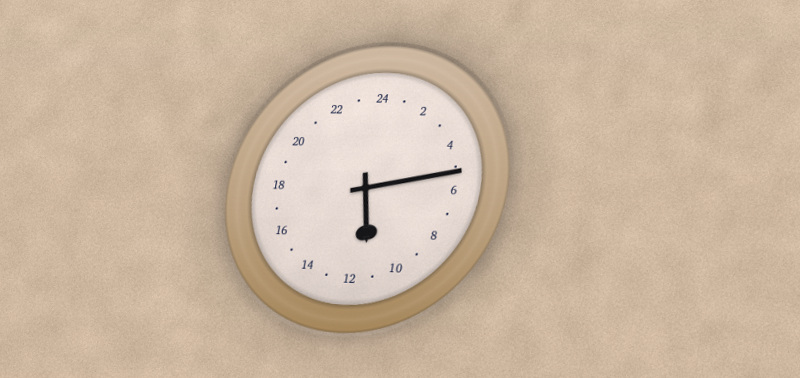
11:13
